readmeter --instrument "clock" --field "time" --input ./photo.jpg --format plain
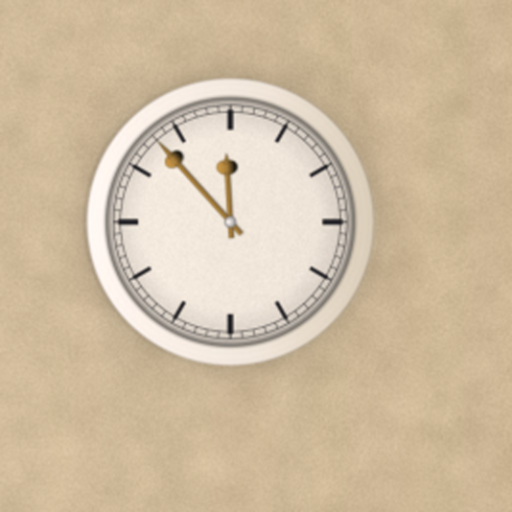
11:53
